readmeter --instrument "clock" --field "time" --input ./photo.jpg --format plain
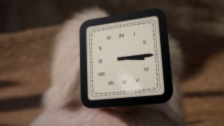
3:15
